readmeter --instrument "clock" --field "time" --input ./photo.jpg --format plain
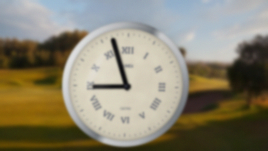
8:57
